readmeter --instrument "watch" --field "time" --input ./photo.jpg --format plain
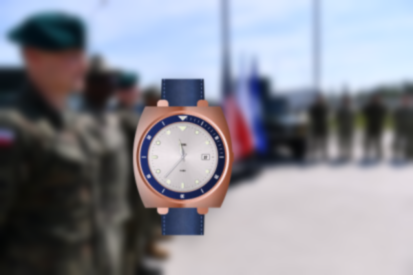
11:37
